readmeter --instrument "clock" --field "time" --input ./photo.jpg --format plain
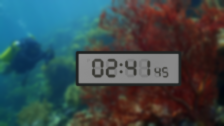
2:41:45
